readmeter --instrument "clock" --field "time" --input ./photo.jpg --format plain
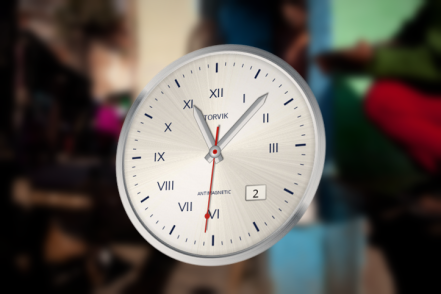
11:07:31
